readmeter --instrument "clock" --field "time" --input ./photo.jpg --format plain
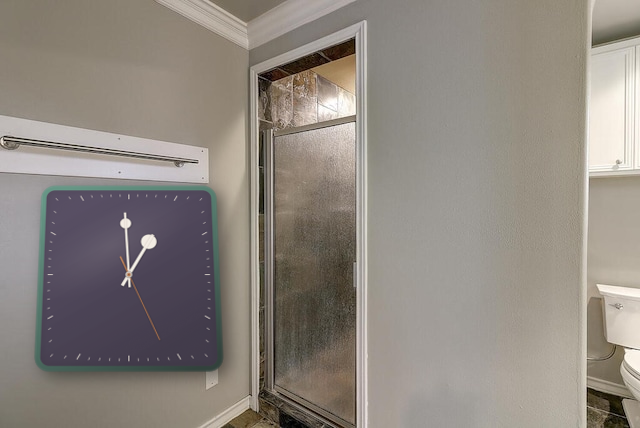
12:59:26
